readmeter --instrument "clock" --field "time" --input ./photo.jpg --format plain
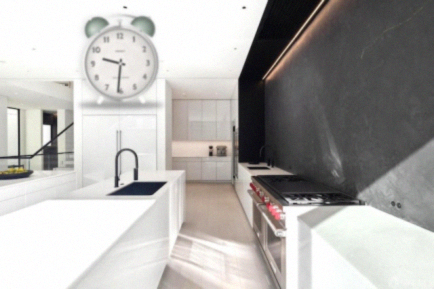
9:31
